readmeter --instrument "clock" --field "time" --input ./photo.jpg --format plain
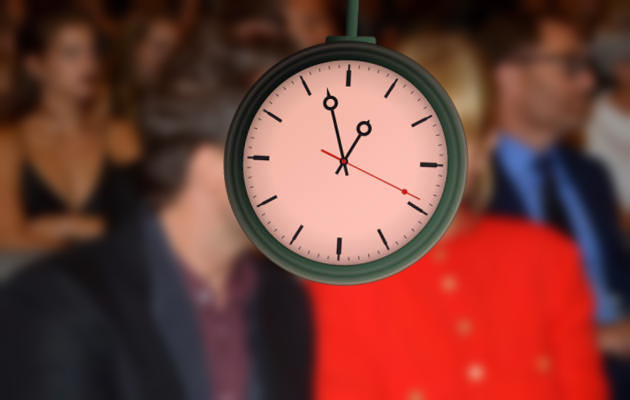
12:57:19
